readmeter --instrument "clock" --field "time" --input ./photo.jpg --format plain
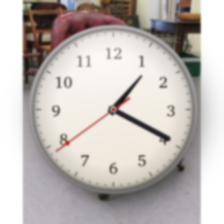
1:19:39
